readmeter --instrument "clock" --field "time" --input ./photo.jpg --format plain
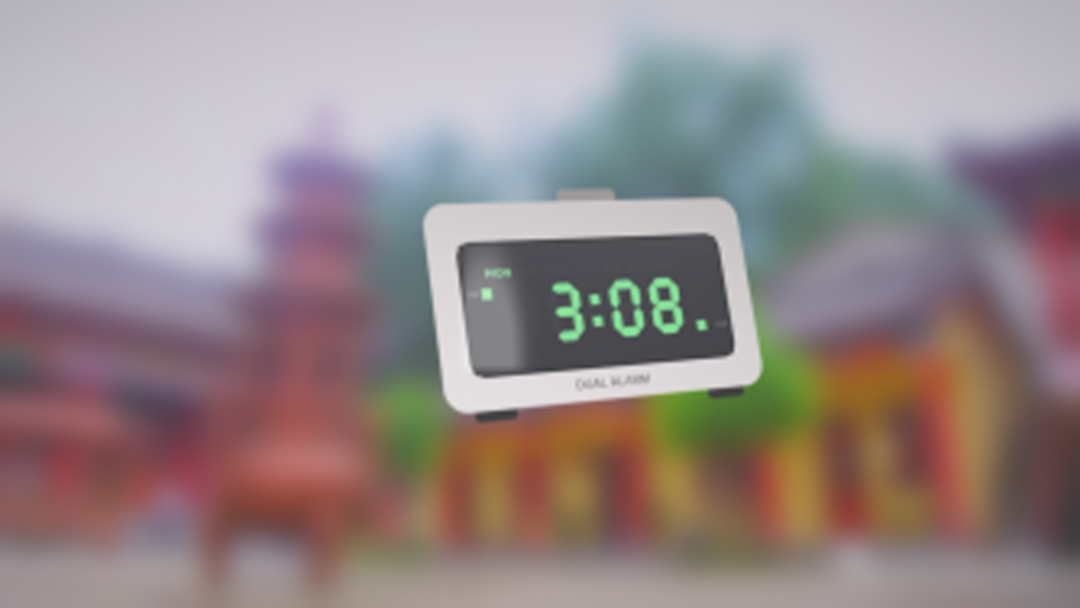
3:08
